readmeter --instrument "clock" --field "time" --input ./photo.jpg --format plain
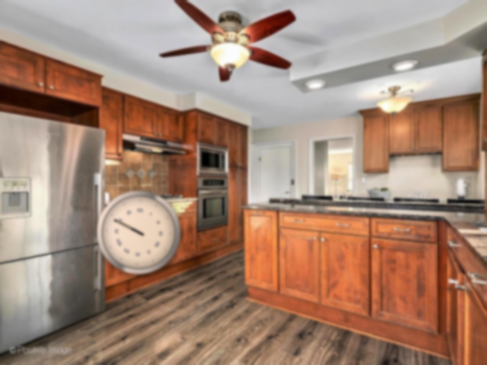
9:49
